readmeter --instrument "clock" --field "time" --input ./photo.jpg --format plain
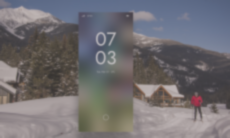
7:03
